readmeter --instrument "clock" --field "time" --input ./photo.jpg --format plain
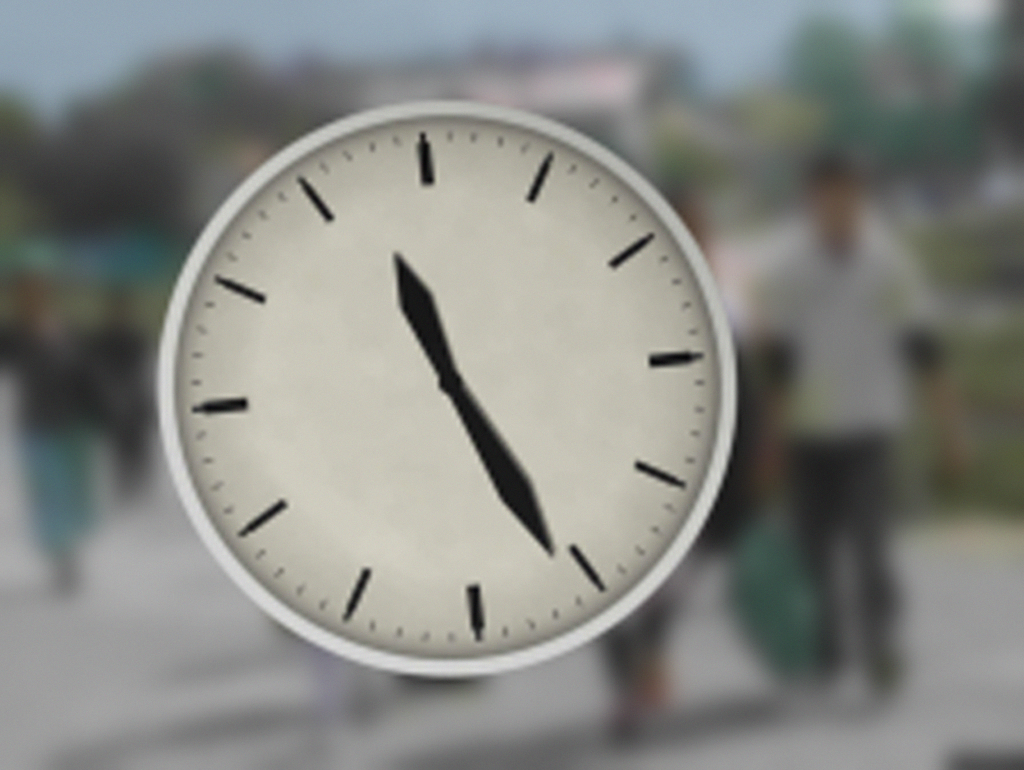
11:26
